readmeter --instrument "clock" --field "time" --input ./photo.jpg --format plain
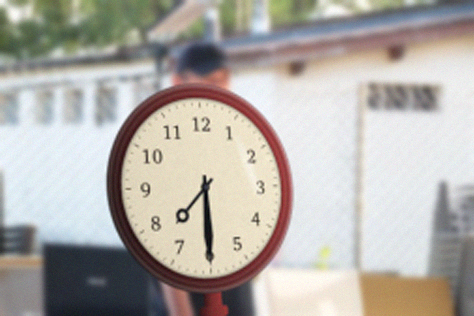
7:30
